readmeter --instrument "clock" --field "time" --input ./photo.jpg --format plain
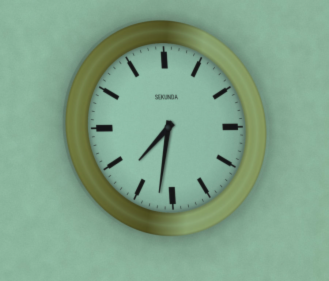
7:32
